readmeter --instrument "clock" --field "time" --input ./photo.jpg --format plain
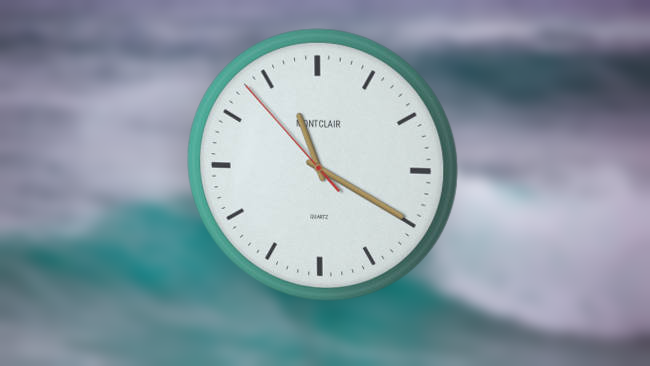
11:19:53
